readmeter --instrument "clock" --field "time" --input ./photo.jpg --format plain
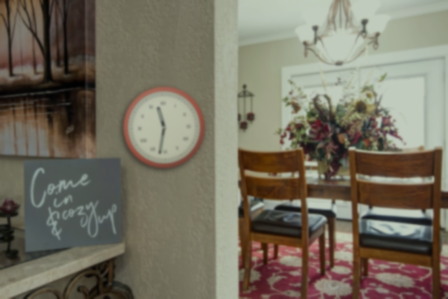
11:32
